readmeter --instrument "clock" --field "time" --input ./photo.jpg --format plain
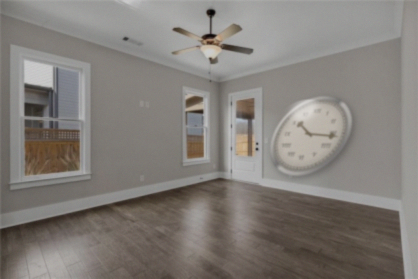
10:16
